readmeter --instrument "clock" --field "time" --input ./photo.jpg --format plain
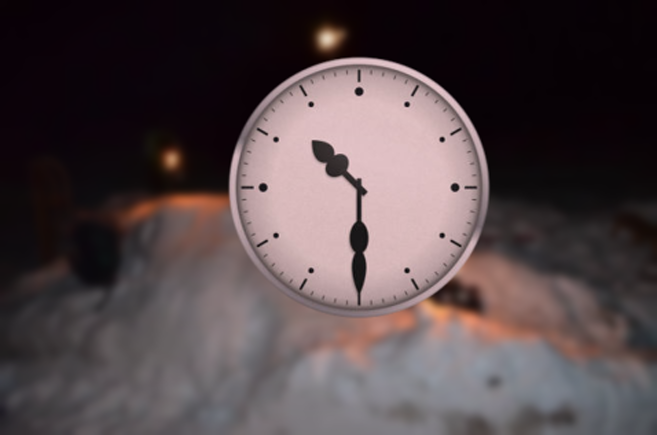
10:30
